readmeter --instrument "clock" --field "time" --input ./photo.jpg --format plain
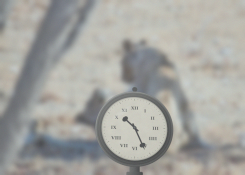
10:26
